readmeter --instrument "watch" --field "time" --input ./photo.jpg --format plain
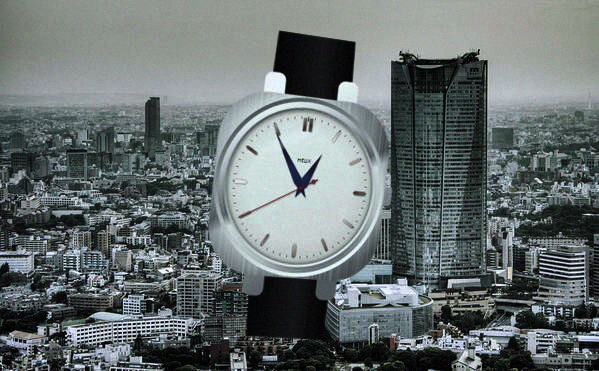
12:54:40
